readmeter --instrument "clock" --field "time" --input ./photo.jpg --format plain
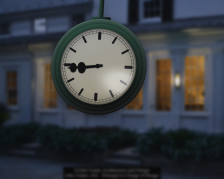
8:44
